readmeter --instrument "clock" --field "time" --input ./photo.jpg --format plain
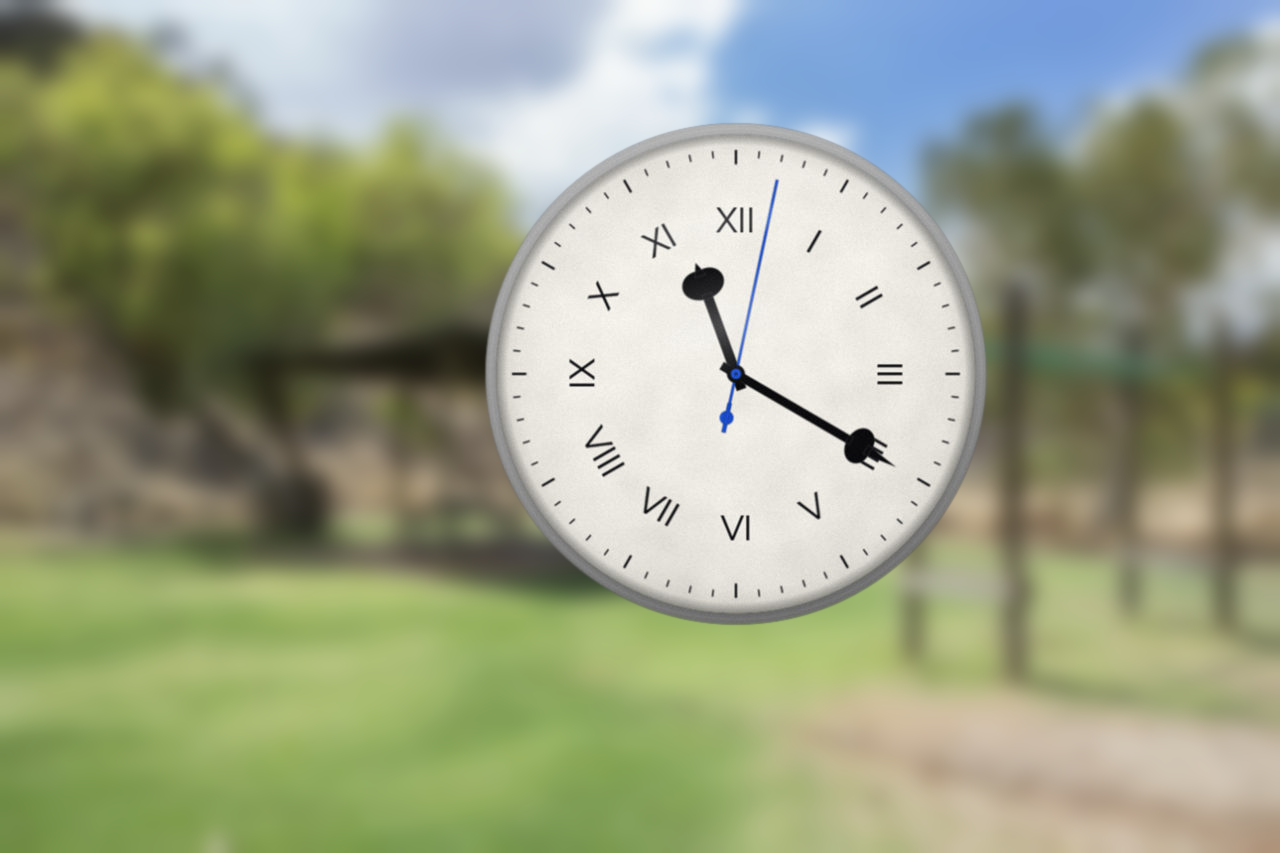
11:20:02
